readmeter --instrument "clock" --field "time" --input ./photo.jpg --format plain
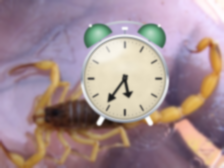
5:36
